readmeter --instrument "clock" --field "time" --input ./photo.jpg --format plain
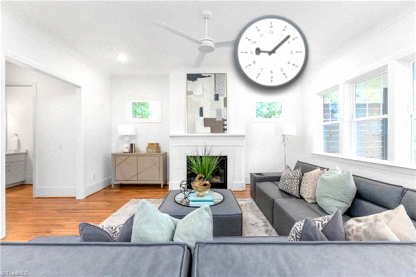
9:08
